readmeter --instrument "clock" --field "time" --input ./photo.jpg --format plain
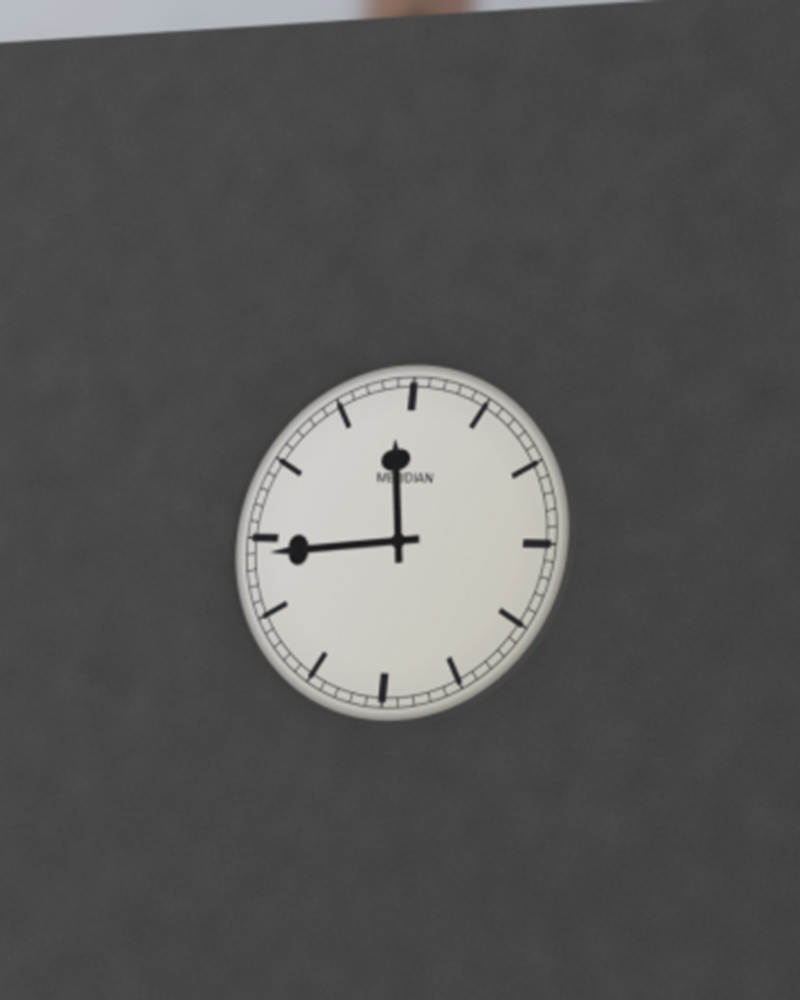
11:44
